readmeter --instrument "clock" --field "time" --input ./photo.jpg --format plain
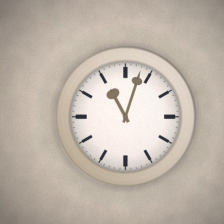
11:03
